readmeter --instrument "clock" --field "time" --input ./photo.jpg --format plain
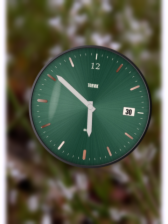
5:51
